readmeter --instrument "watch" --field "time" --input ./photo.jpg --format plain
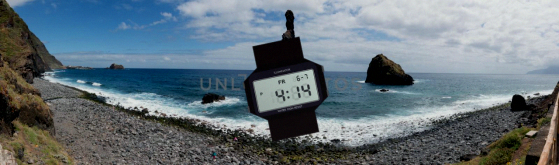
4:14
